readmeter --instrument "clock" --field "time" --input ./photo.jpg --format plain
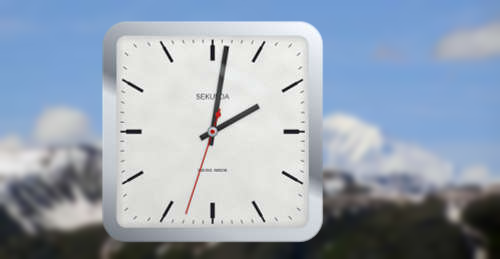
2:01:33
